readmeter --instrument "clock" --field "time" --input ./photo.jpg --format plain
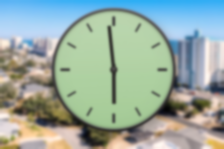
5:59
